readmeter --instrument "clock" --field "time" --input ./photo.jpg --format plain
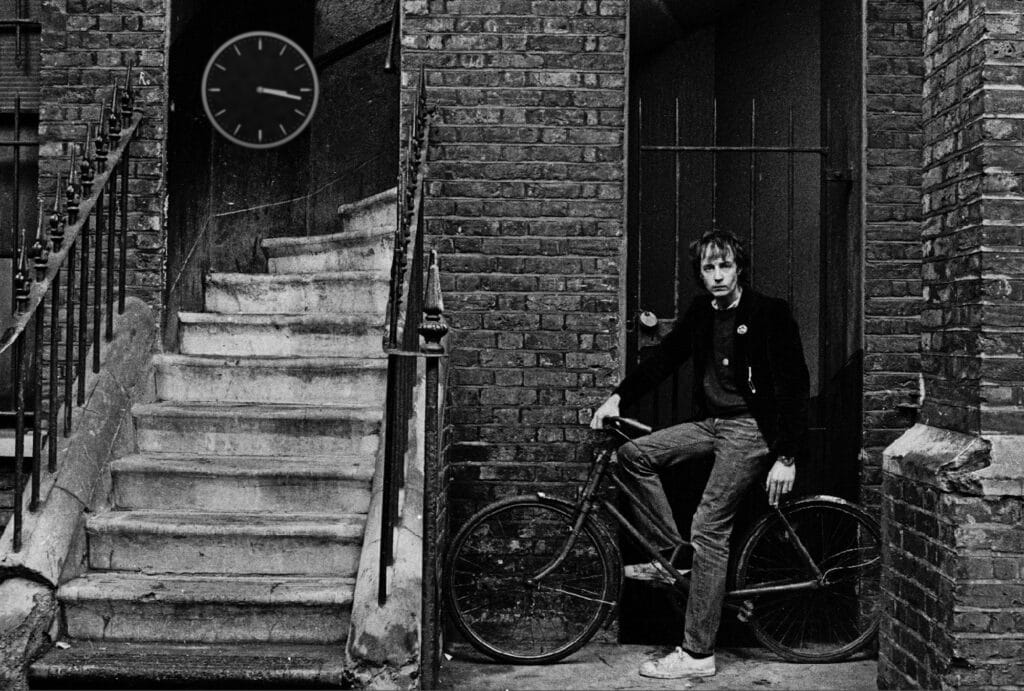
3:17
